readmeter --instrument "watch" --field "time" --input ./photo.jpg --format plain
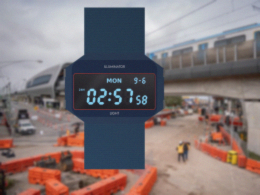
2:57:58
